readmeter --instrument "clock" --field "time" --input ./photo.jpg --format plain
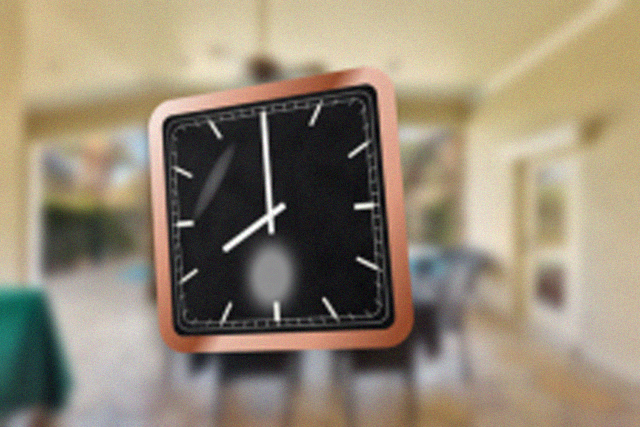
8:00
